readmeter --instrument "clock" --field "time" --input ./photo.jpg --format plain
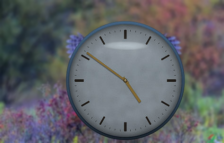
4:51
